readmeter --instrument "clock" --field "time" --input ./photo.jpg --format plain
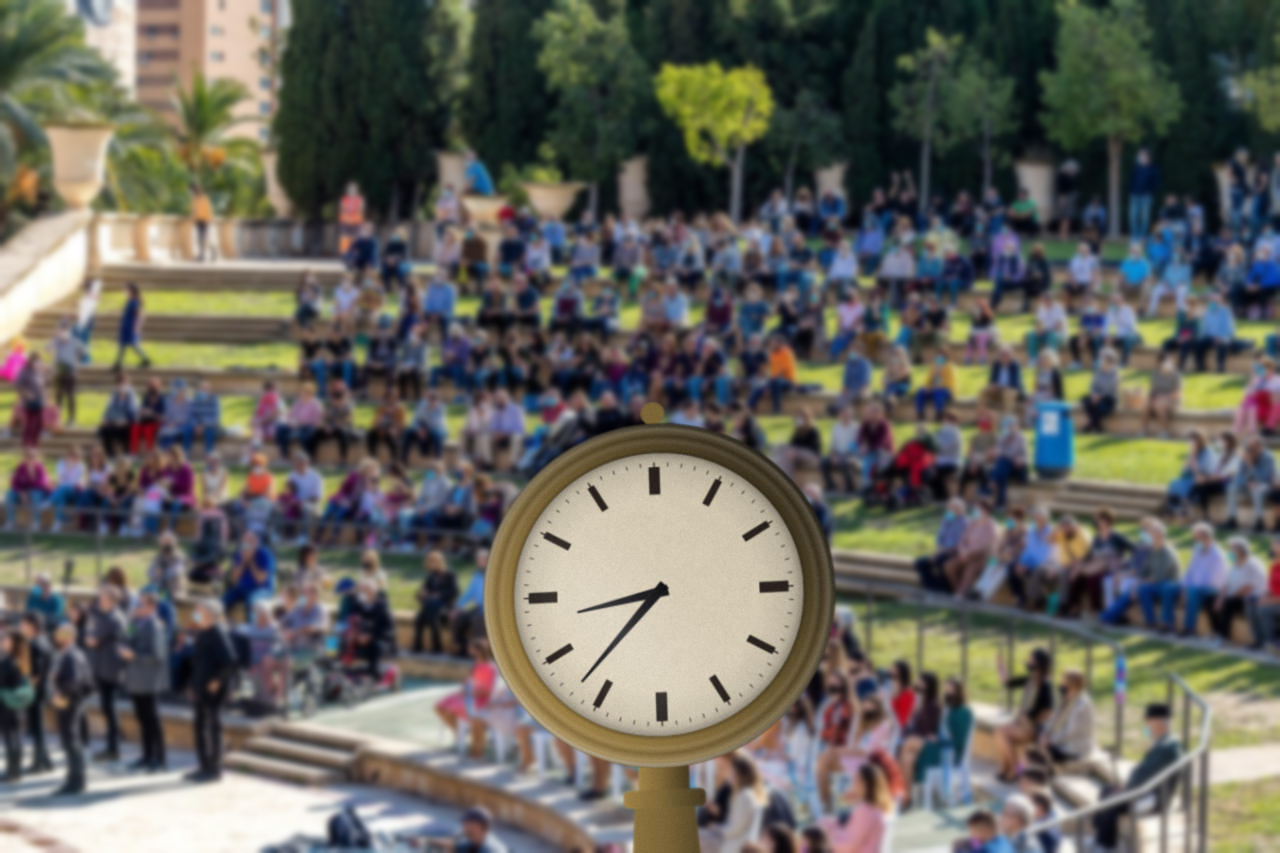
8:37
